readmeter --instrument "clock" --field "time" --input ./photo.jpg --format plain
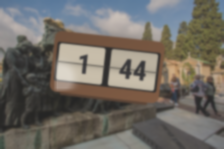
1:44
